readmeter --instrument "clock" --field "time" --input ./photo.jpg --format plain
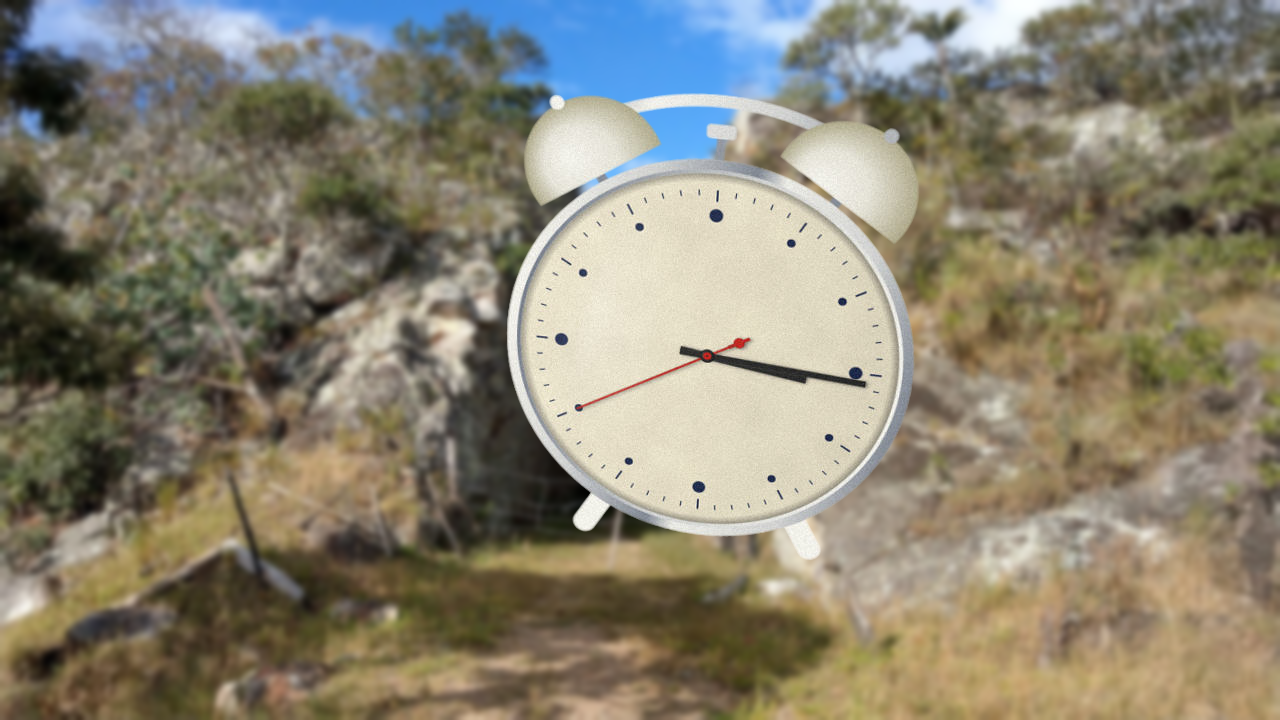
3:15:40
